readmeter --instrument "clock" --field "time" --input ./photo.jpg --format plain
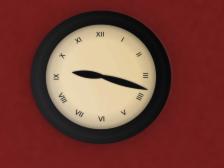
9:18
